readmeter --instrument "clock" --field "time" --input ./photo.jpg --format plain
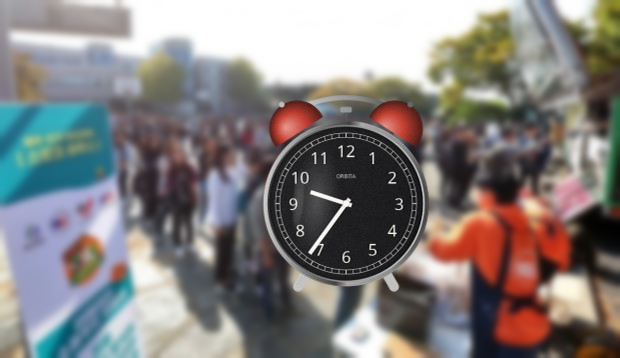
9:36
